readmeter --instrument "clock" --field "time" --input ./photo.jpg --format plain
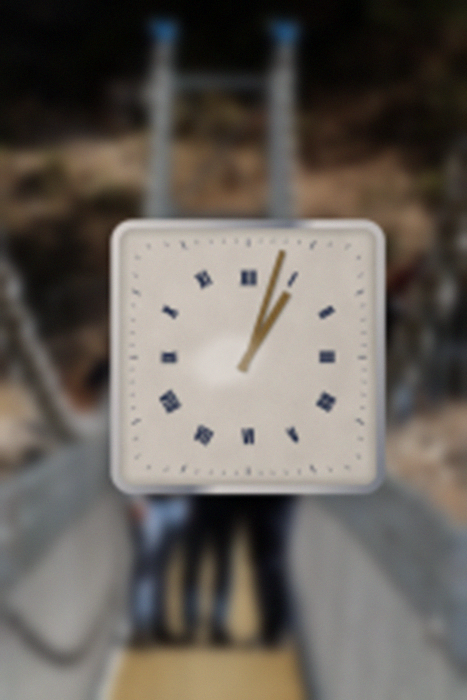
1:03
